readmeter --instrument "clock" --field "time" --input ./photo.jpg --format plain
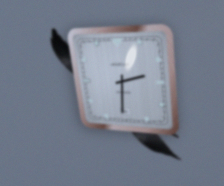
2:31
